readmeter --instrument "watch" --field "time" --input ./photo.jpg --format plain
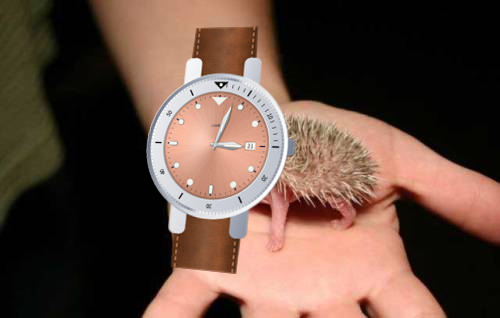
3:03
